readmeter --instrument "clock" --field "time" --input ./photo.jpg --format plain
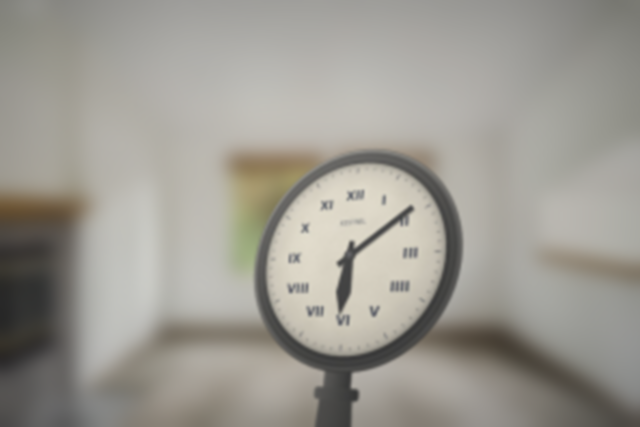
6:09
